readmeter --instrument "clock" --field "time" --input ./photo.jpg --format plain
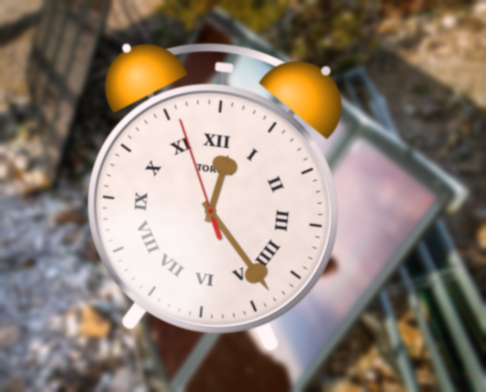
12:22:56
